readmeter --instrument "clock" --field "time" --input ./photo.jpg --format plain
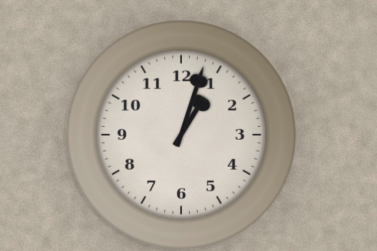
1:03
